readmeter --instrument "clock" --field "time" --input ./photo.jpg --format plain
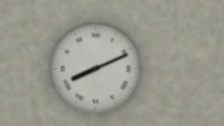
8:11
